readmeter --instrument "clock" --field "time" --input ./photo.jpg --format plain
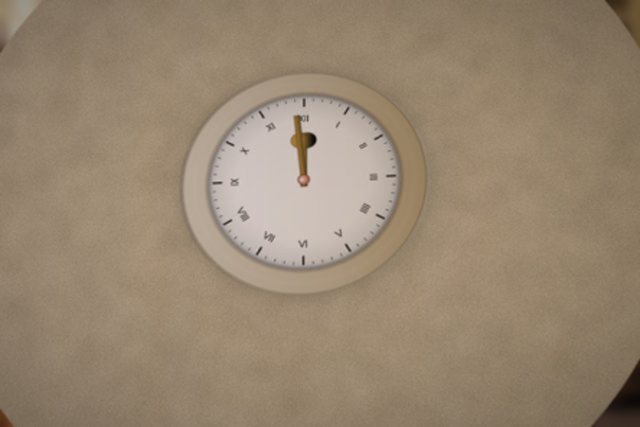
11:59
